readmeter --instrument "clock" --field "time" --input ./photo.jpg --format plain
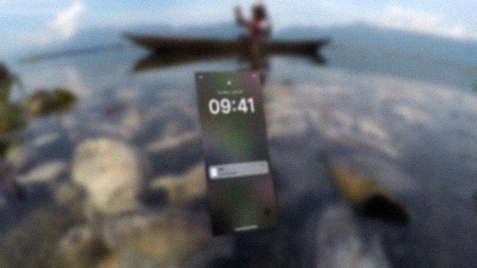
9:41
